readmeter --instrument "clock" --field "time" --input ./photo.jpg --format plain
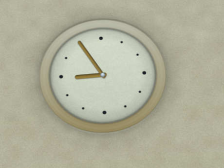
8:55
